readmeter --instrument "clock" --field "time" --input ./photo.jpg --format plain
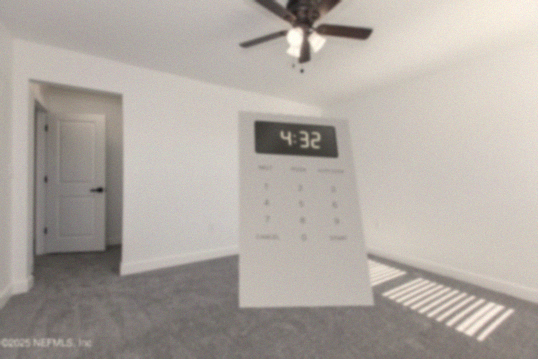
4:32
